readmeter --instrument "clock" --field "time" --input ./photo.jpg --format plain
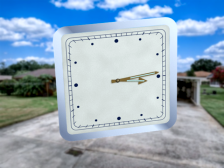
3:14
